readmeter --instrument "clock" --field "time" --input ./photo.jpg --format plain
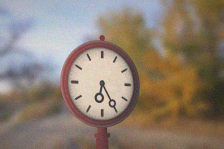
6:25
